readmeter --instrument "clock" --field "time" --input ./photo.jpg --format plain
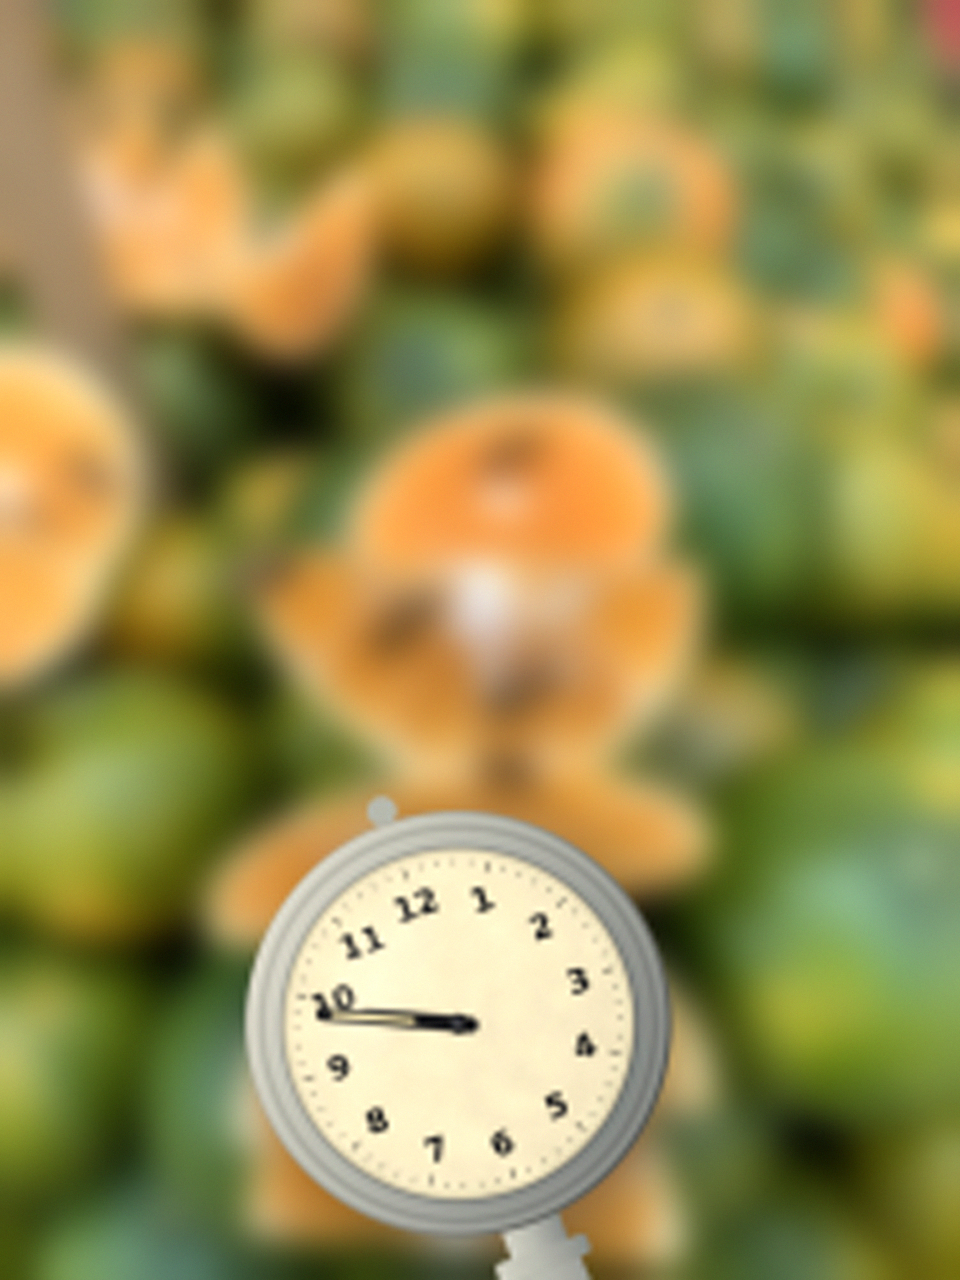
9:49
